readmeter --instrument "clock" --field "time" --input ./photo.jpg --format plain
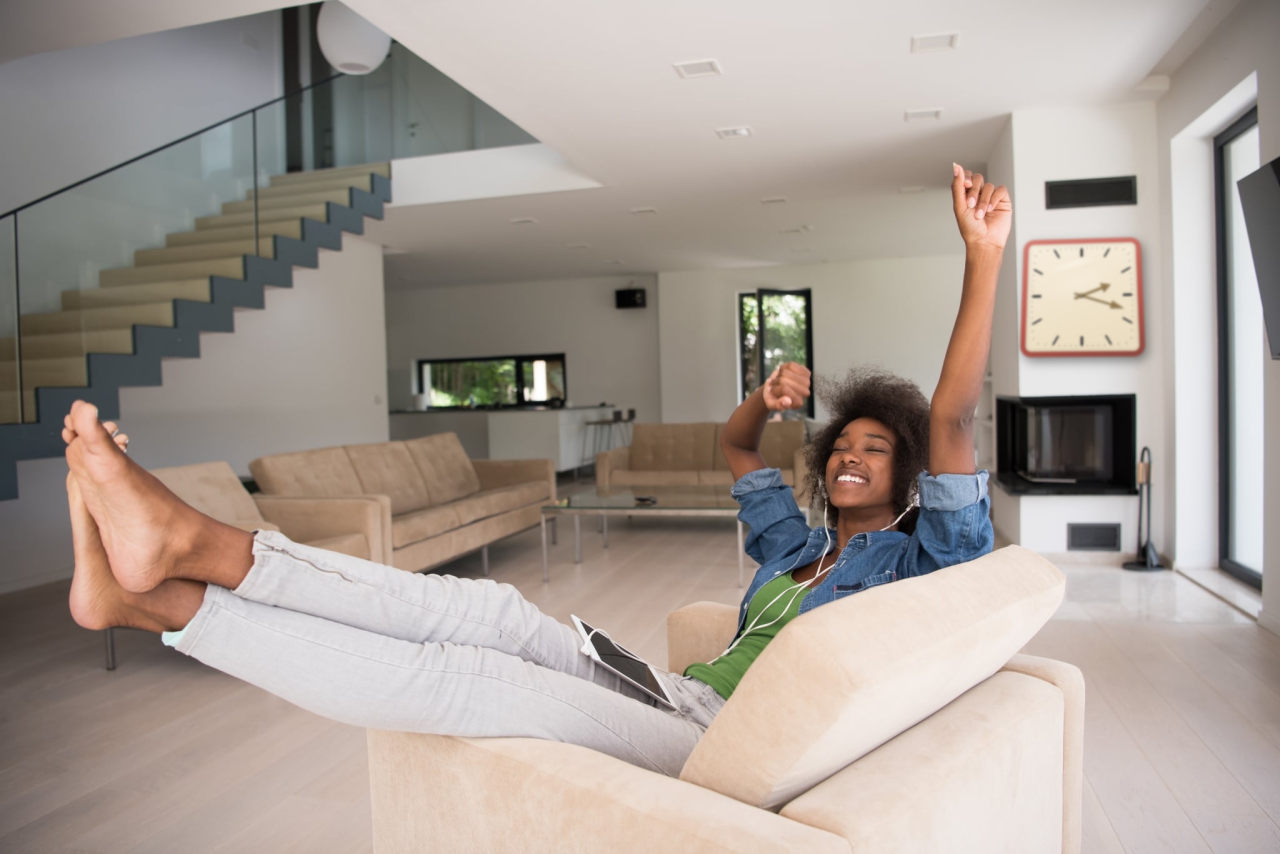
2:18
